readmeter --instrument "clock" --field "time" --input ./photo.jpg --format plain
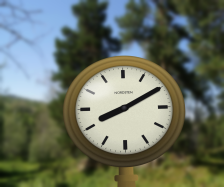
8:10
